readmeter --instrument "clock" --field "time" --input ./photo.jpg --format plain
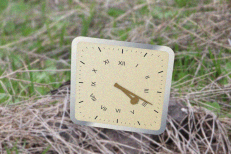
4:19
